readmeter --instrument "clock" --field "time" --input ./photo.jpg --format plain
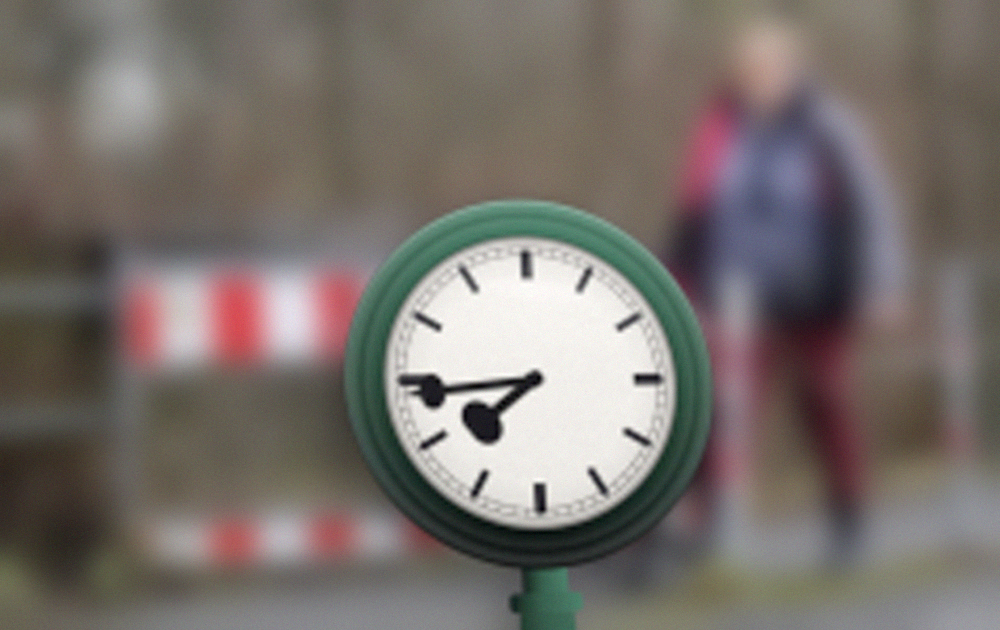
7:44
